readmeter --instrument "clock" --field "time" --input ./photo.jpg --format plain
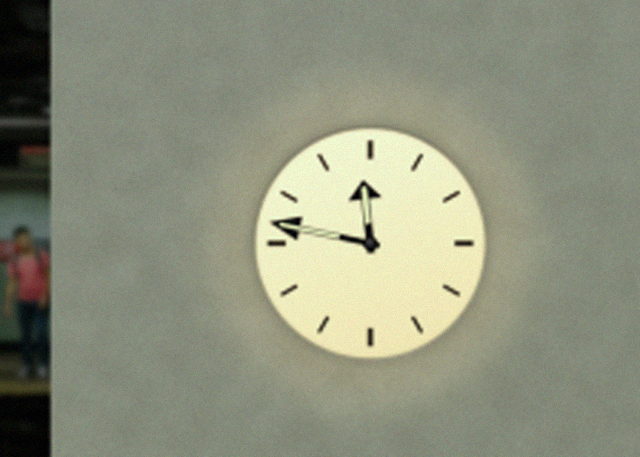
11:47
